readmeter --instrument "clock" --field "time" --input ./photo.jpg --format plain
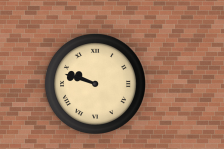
9:48
